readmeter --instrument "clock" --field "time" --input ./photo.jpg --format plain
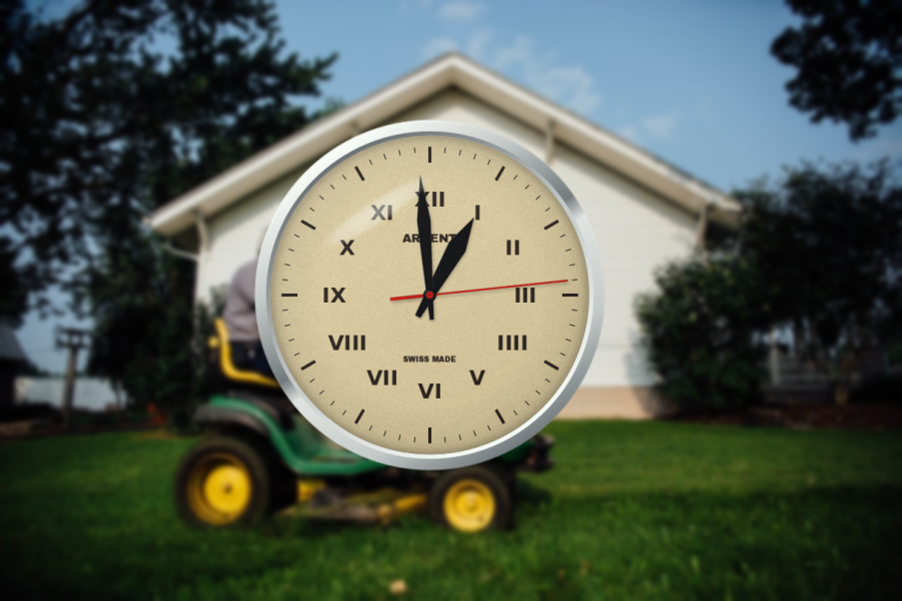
12:59:14
